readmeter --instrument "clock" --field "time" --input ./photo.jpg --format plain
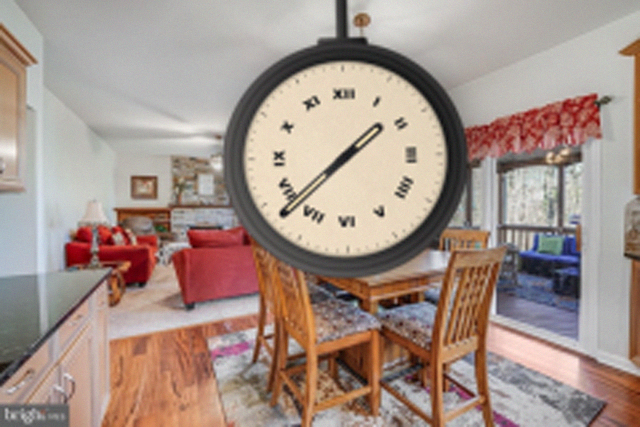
1:38
